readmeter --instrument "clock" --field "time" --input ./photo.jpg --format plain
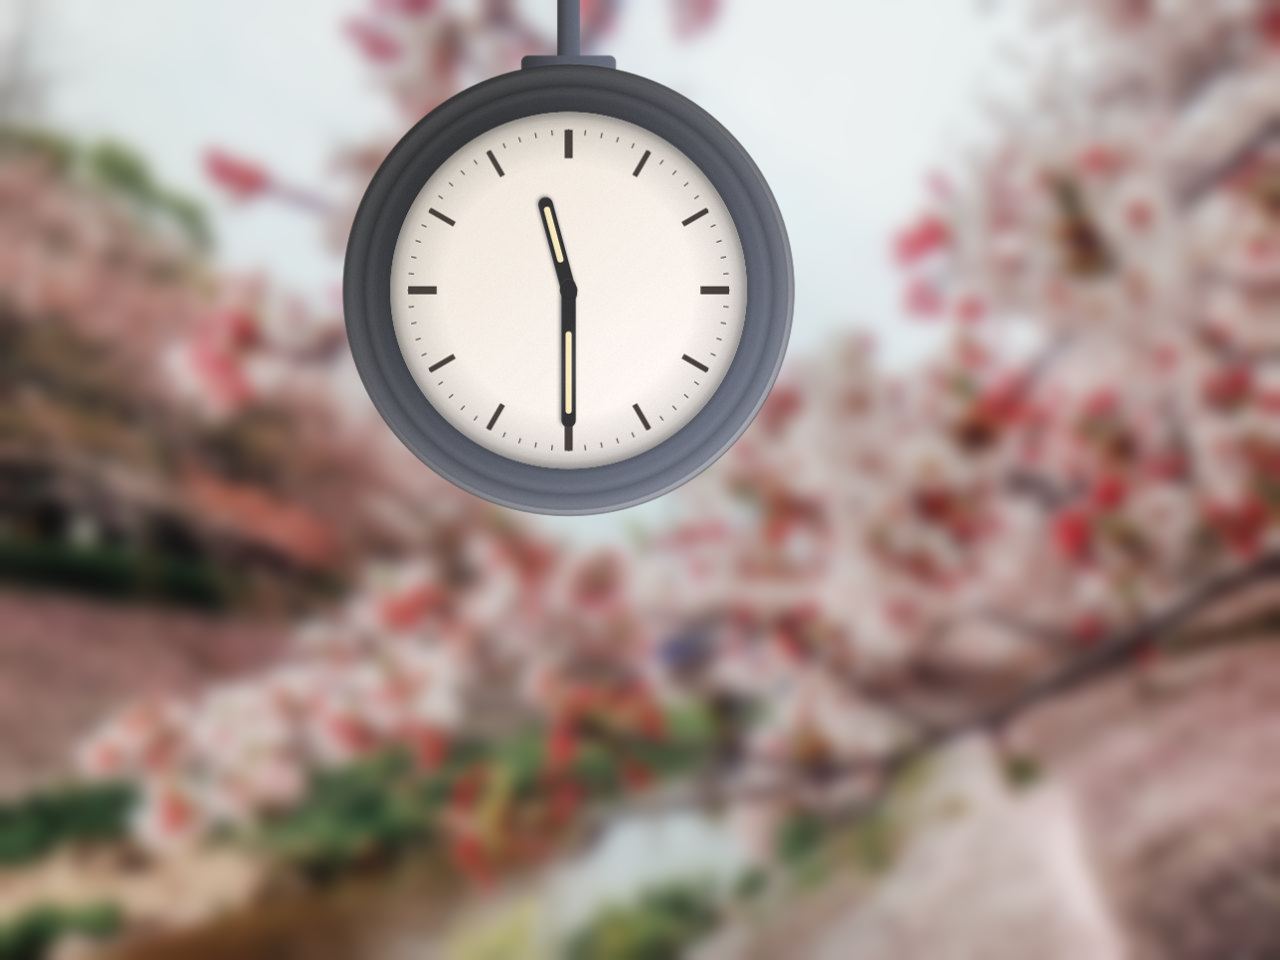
11:30
